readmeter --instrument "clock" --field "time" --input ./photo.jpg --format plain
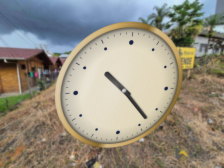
10:23
